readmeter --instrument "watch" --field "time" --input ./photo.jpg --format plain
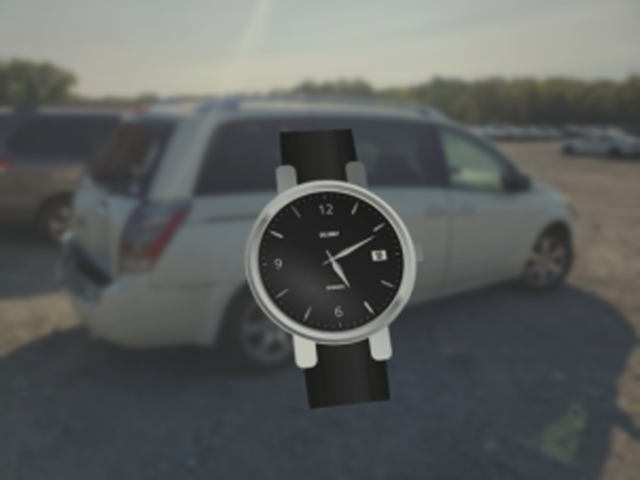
5:11
